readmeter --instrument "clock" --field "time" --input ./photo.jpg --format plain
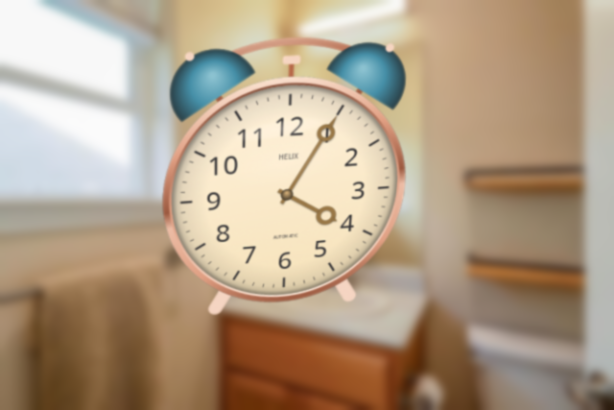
4:05
